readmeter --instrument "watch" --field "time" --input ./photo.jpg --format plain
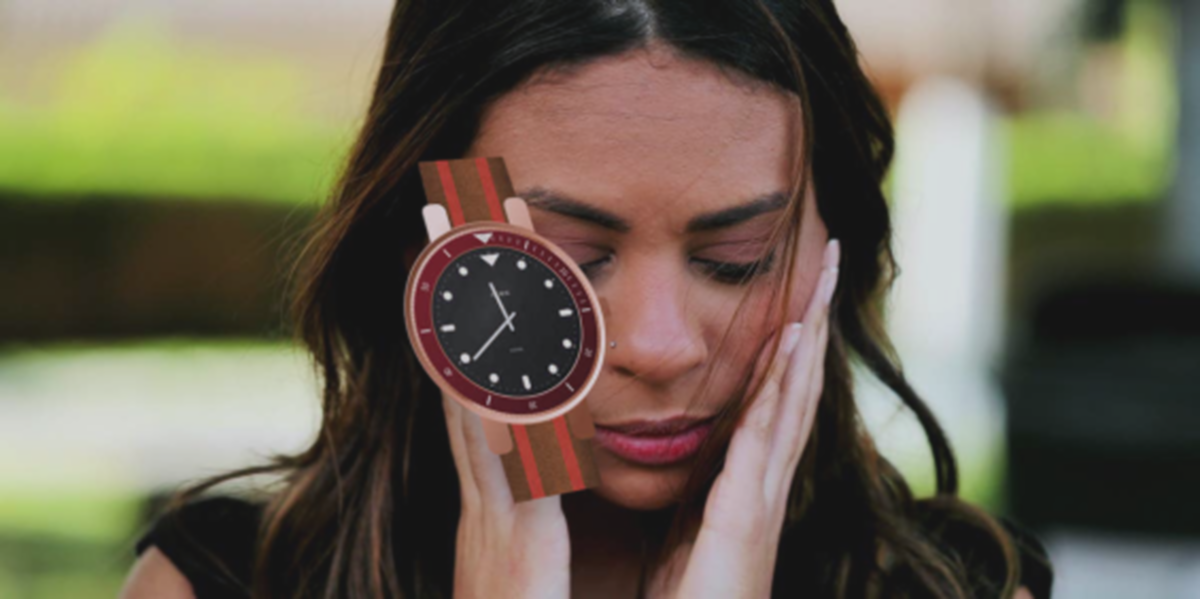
11:39
